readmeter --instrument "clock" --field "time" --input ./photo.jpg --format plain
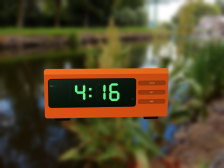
4:16
